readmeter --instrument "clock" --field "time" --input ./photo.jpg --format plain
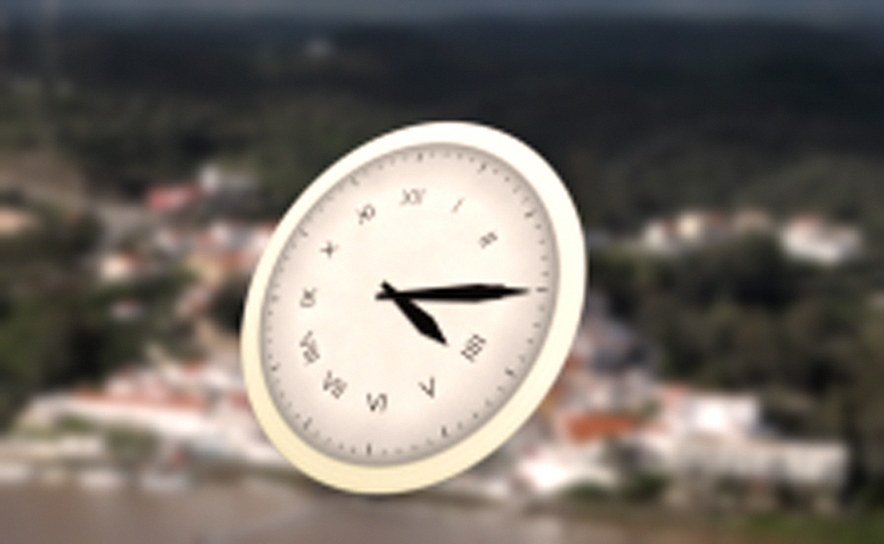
4:15
